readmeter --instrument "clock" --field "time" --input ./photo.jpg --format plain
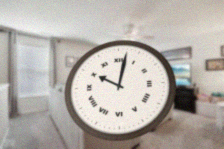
10:02
